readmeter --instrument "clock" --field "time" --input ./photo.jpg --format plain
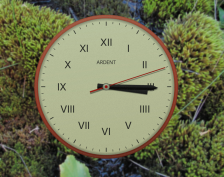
3:15:12
